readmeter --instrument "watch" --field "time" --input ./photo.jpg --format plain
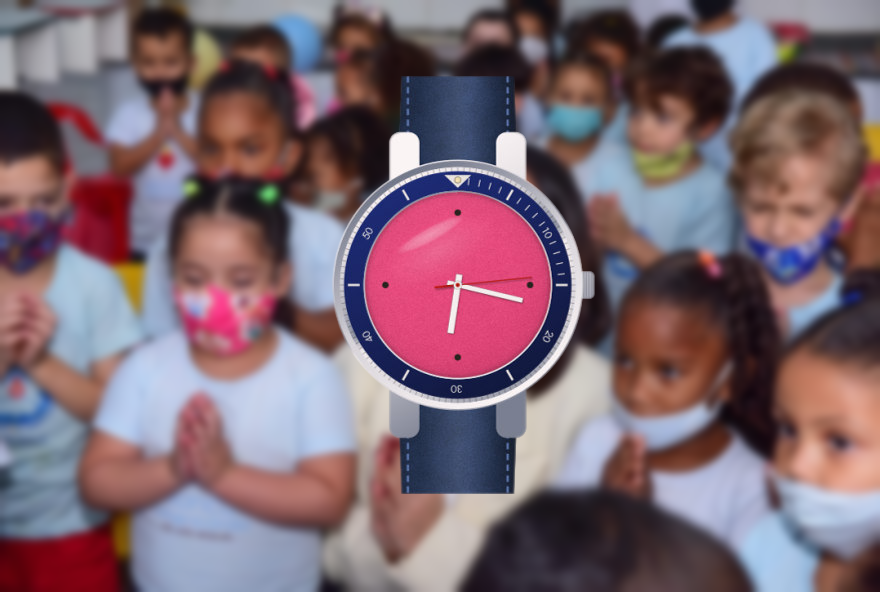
6:17:14
